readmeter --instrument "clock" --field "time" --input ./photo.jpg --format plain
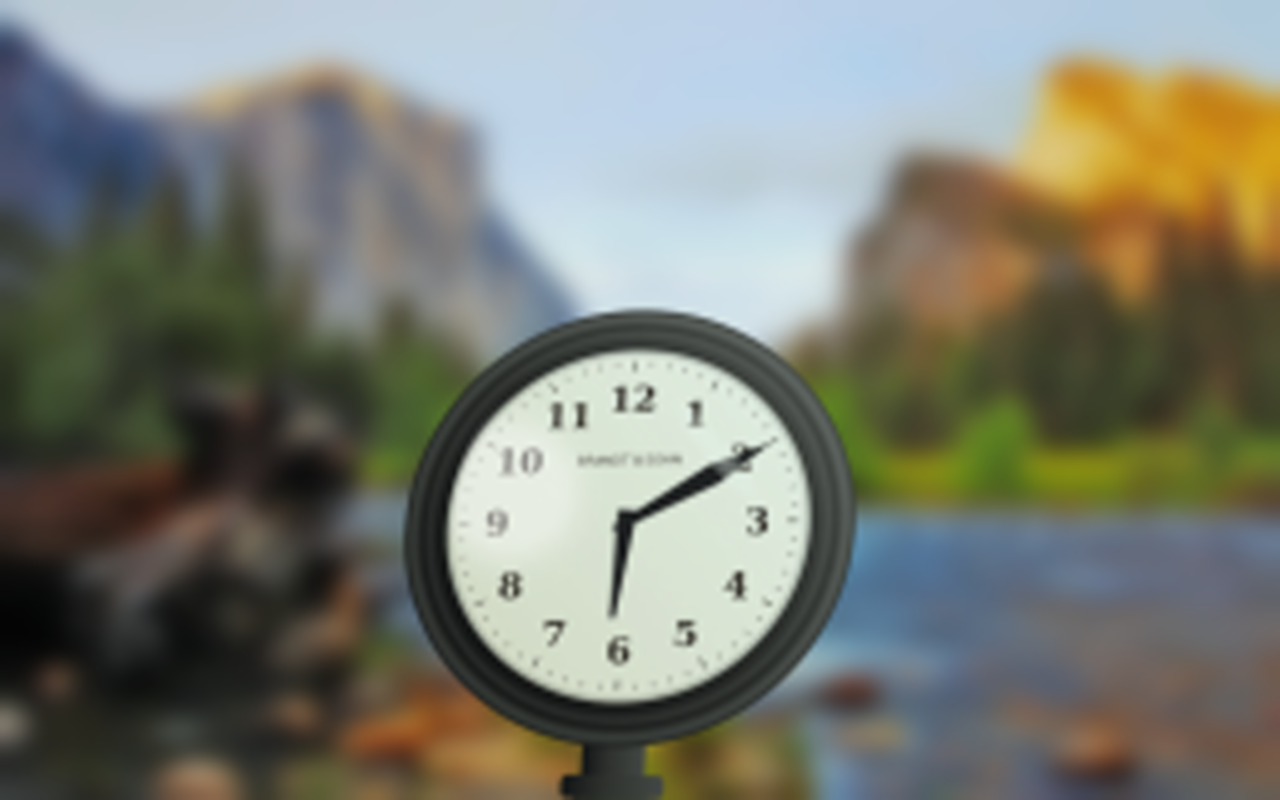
6:10
